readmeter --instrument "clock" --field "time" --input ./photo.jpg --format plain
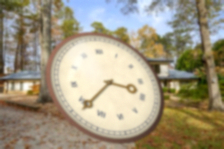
3:39
